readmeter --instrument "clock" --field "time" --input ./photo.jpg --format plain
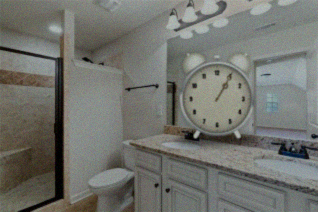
1:05
